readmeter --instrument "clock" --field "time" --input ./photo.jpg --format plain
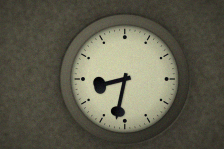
8:32
